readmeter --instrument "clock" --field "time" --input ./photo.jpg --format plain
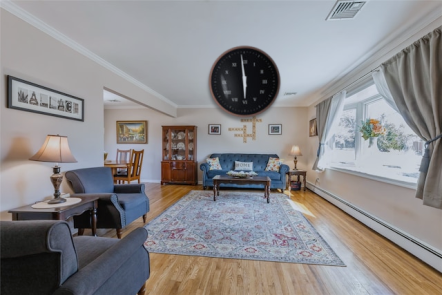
5:59
